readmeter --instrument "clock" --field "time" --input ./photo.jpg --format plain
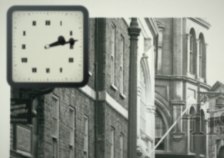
2:13
